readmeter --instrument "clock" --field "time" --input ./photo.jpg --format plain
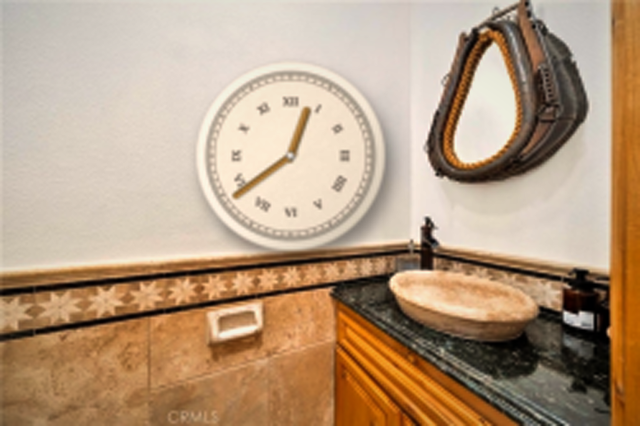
12:39
